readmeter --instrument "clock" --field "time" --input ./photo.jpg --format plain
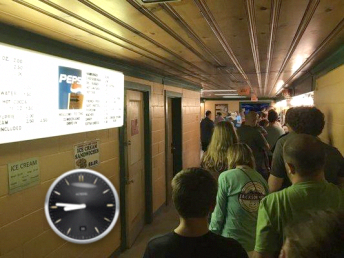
8:46
